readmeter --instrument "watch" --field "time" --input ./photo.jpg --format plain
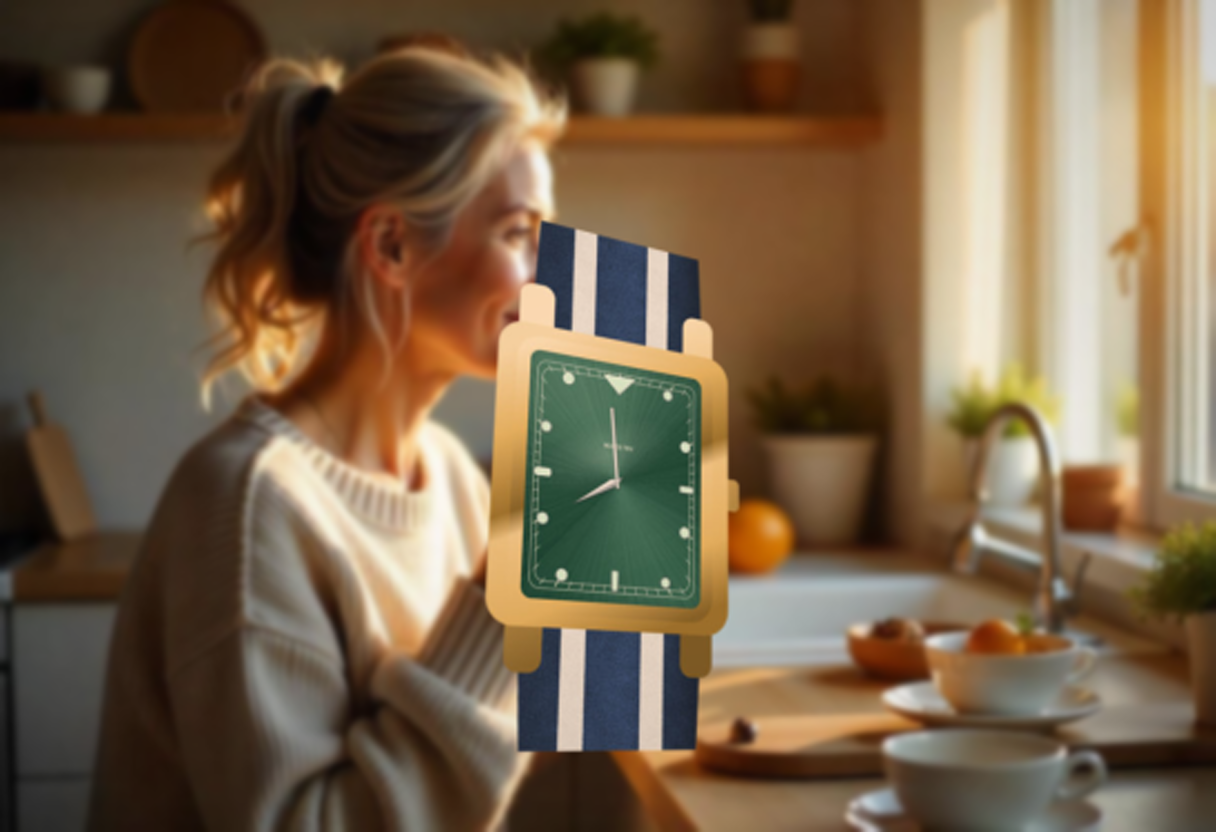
7:59
